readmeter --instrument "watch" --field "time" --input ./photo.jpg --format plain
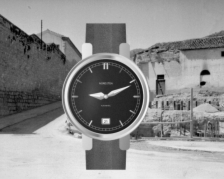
9:11
